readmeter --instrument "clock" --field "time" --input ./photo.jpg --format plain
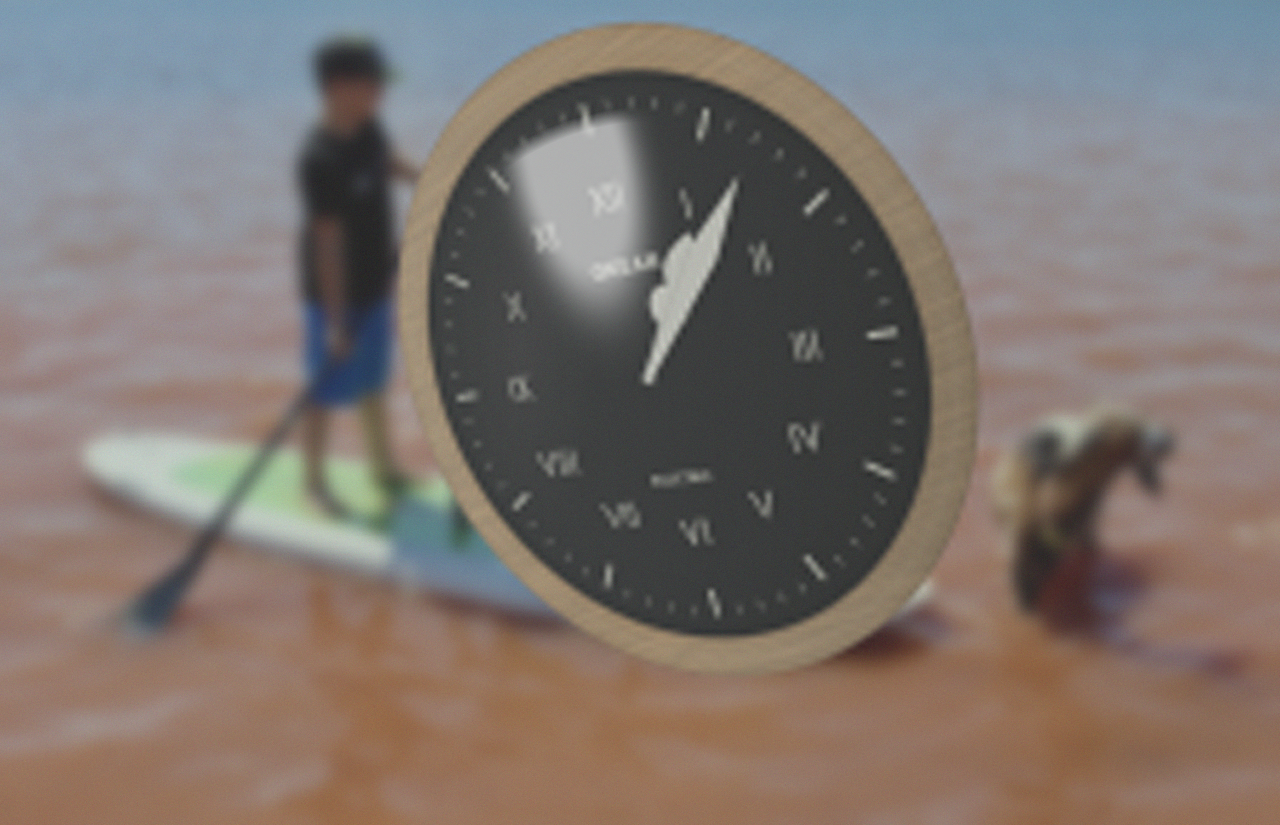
1:07
